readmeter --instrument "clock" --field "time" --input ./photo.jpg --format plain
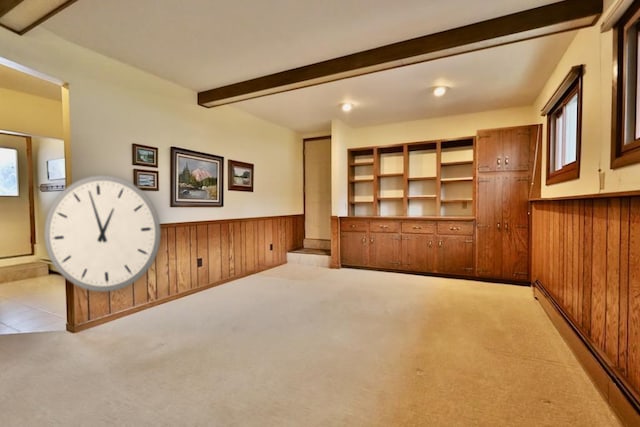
12:58
